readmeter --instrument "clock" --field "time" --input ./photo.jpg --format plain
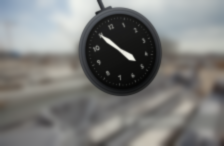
4:55
